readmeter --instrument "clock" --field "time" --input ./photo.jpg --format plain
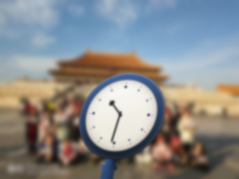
10:31
